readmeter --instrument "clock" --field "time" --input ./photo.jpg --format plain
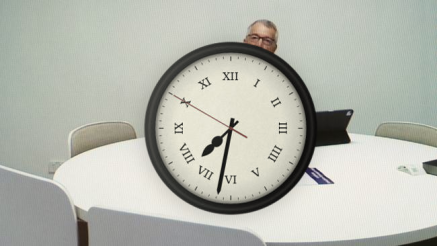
7:31:50
